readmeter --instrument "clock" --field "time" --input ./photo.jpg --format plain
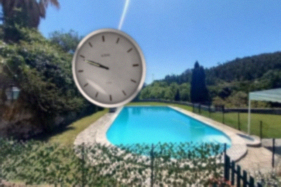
9:49
